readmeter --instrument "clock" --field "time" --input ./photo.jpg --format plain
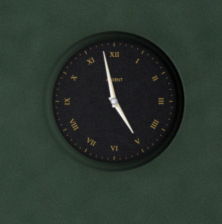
4:58
